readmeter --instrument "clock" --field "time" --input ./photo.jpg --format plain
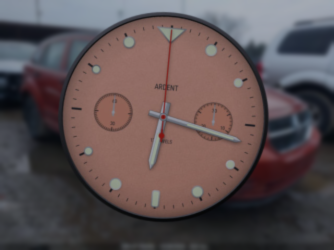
6:17
